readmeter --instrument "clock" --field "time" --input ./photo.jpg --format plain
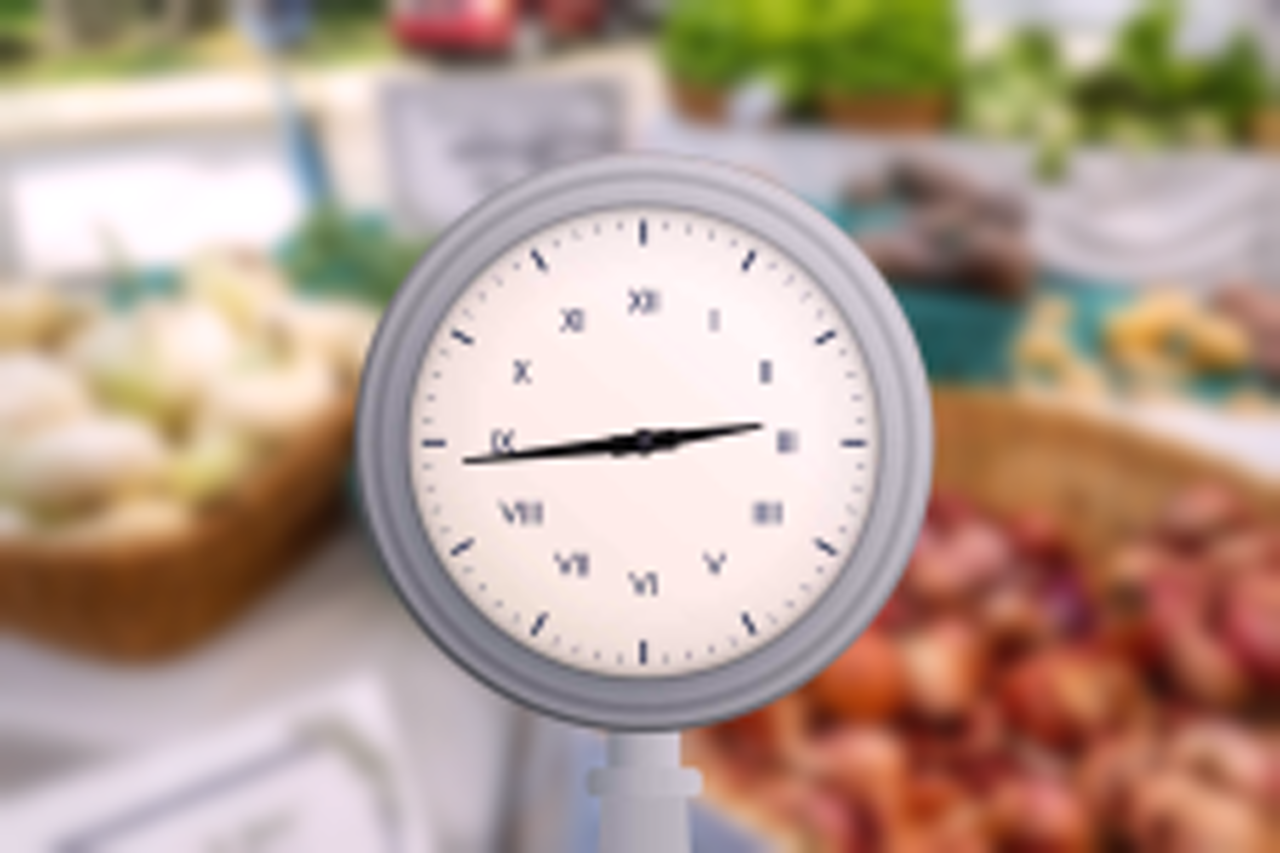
2:44
